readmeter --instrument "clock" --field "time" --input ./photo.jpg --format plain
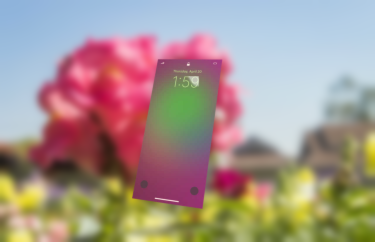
1:59
